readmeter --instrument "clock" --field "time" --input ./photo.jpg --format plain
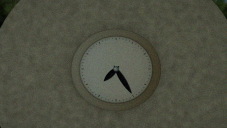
7:25
